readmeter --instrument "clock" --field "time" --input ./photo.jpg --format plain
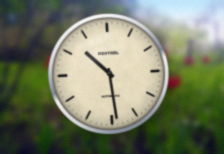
10:29
